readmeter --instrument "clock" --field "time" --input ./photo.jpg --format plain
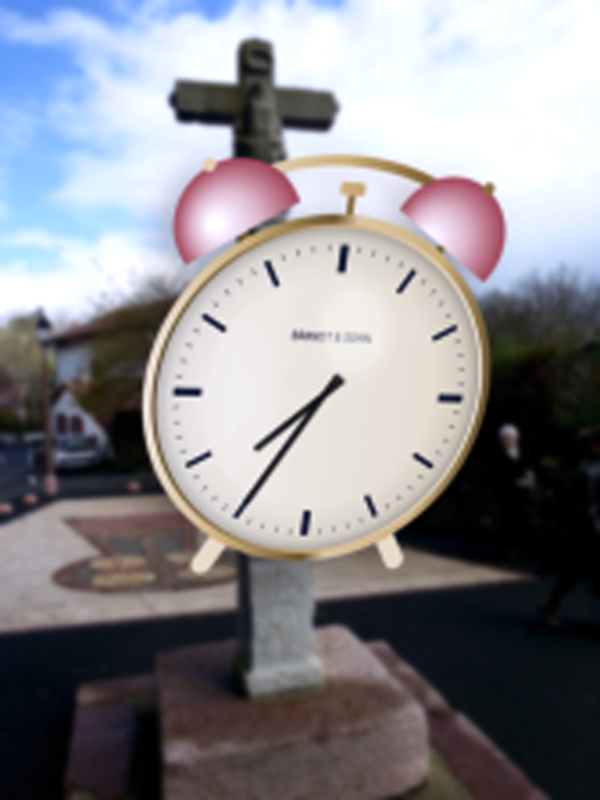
7:35
